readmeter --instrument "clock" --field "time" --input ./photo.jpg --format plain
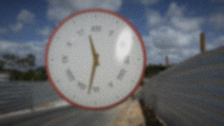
11:32
